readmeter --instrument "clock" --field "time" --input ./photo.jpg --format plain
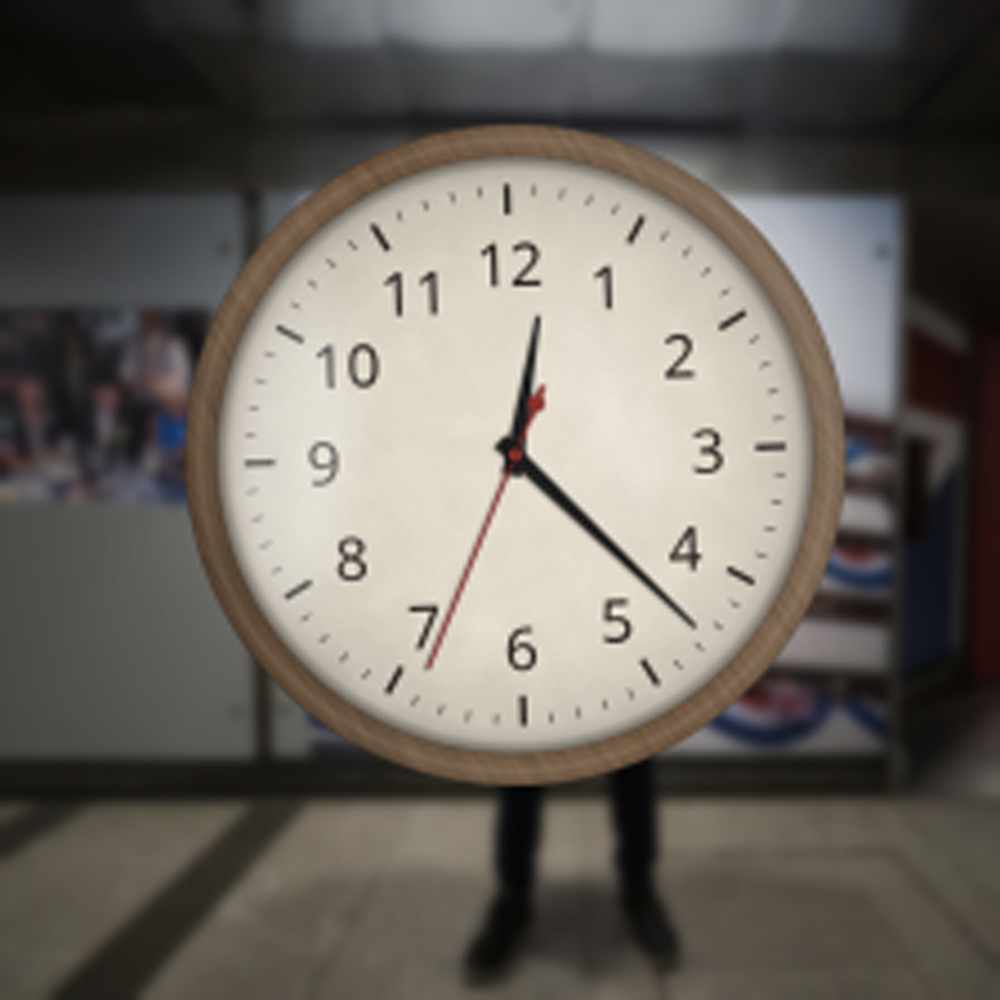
12:22:34
